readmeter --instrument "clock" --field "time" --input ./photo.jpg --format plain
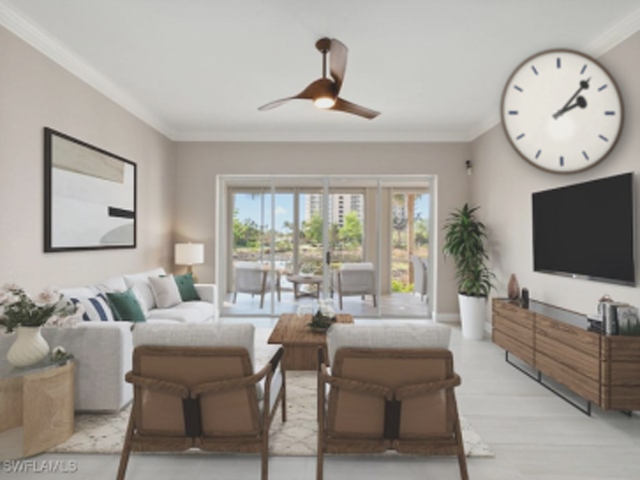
2:07
